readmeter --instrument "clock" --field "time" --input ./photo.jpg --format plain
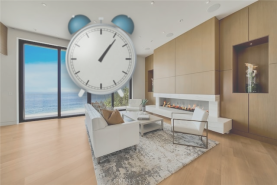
1:06
